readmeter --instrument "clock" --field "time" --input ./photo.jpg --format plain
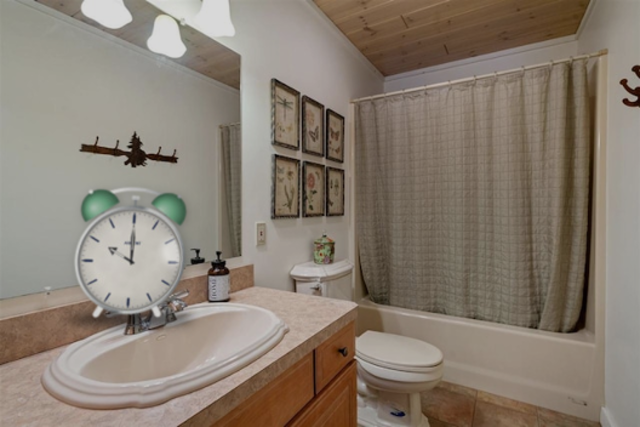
10:00
